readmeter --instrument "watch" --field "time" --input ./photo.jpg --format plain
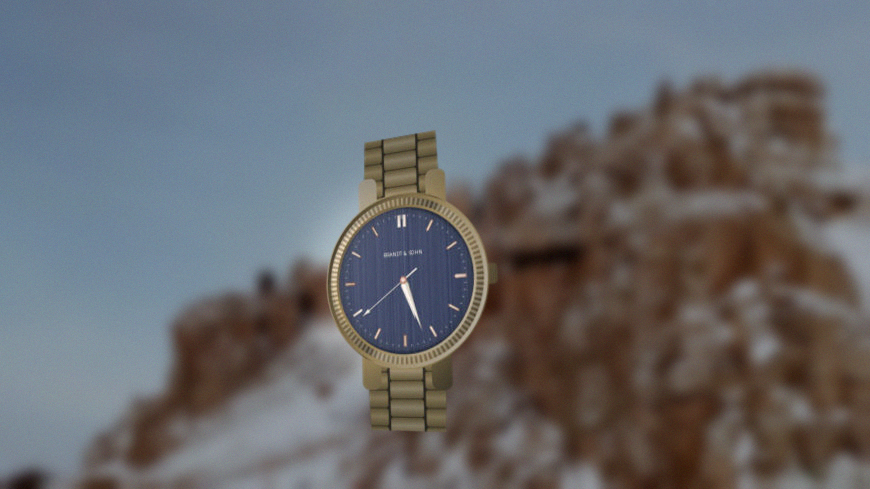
5:26:39
